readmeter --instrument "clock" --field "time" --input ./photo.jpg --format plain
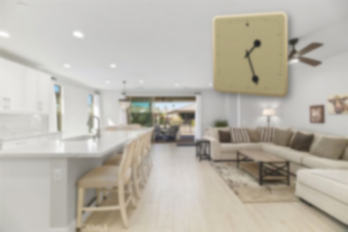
1:27
